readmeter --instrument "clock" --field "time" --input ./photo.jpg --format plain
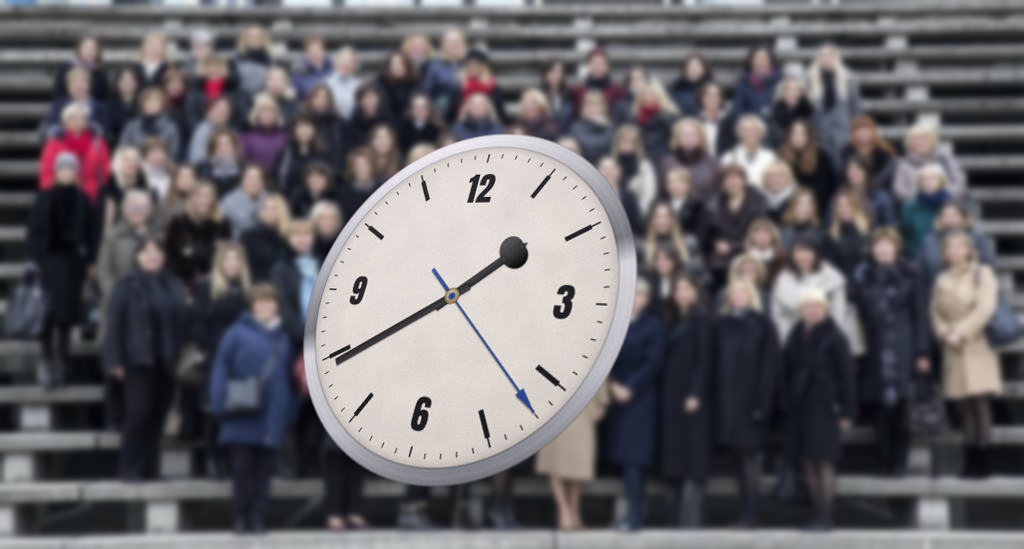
1:39:22
